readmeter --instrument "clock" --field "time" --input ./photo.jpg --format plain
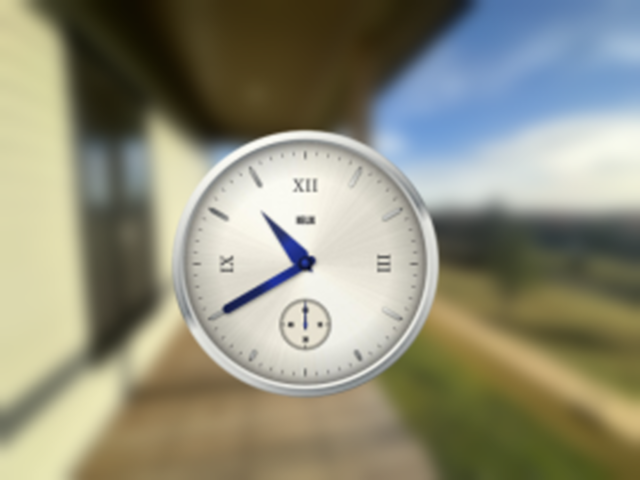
10:40
